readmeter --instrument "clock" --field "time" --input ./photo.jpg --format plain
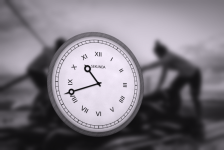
10:42
